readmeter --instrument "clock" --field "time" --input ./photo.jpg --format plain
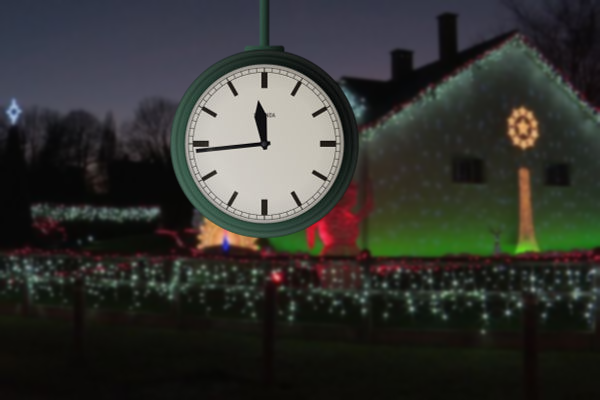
11:44
